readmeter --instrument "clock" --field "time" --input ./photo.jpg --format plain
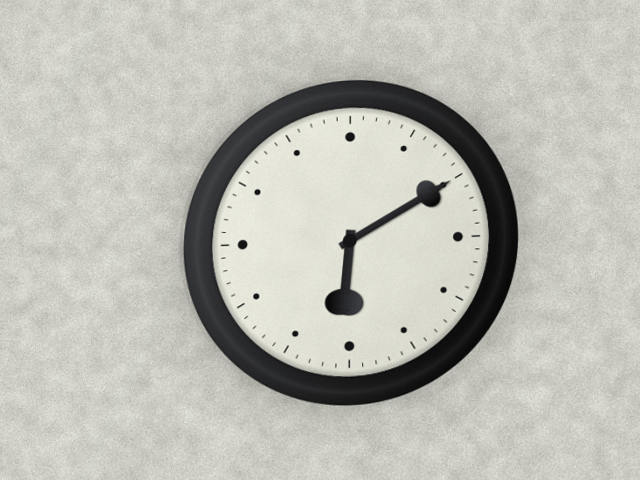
6:10
